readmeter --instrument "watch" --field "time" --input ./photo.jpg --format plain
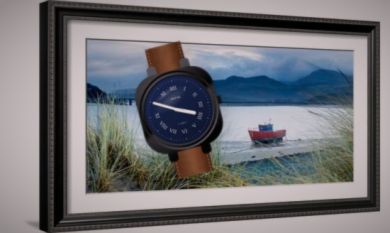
3:50
